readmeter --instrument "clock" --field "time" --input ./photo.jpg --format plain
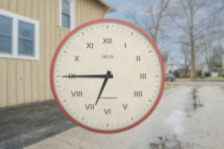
6:45
